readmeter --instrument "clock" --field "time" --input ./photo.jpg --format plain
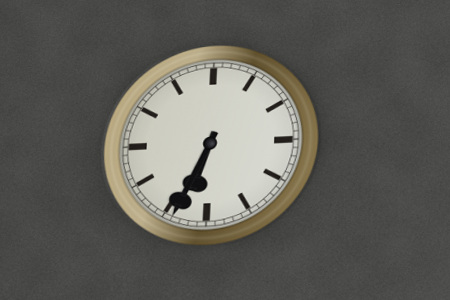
6:34
